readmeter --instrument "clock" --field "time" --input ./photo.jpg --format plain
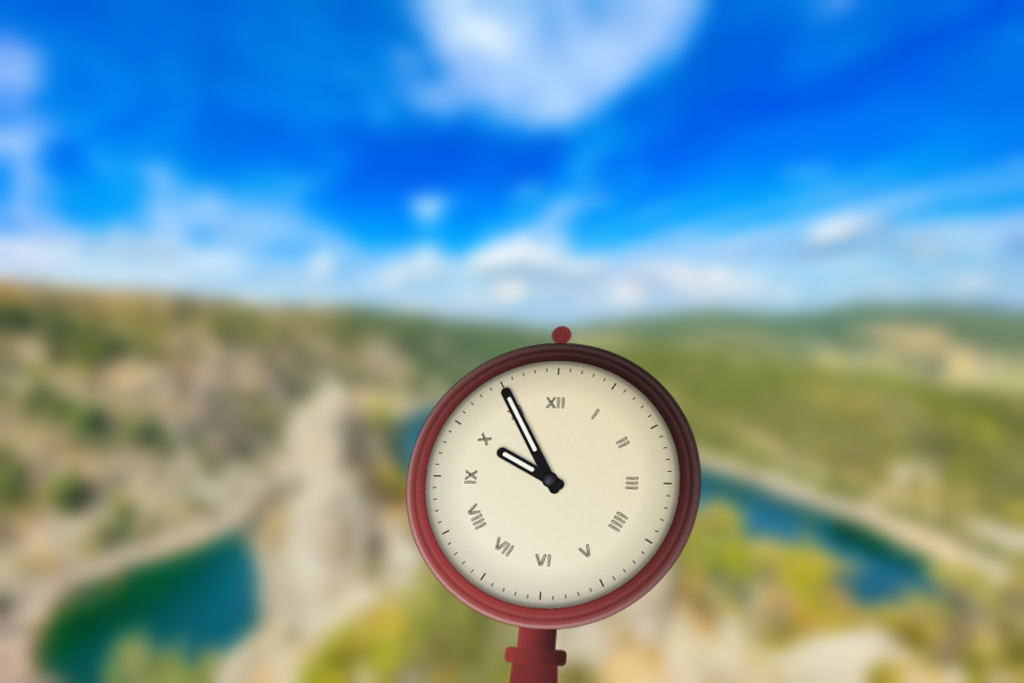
9:55
